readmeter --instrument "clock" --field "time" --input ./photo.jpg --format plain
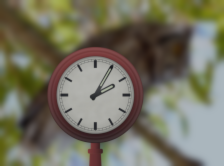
2:05
